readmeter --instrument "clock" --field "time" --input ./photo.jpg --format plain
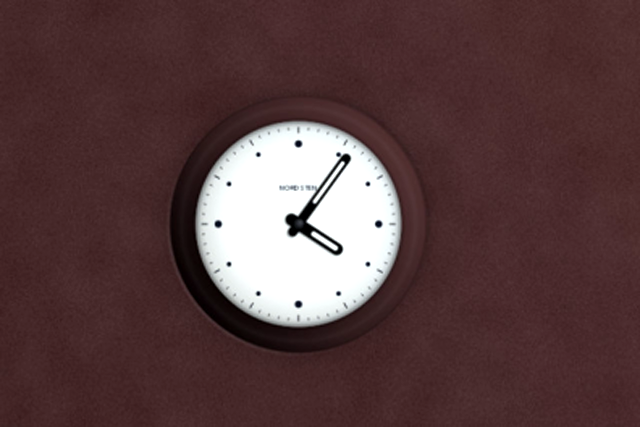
4:06
